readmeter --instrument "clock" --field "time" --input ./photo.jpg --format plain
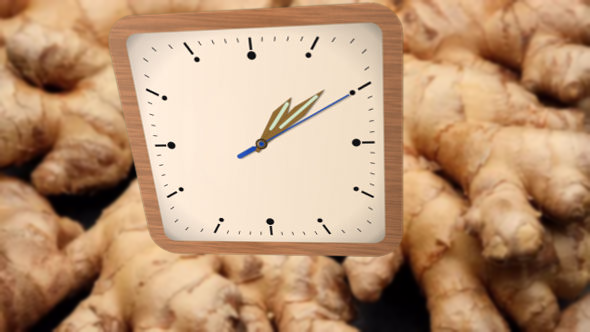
1:08:10
